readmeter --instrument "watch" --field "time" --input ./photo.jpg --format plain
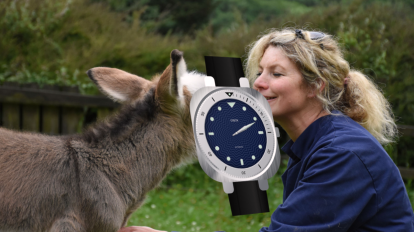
2:11
